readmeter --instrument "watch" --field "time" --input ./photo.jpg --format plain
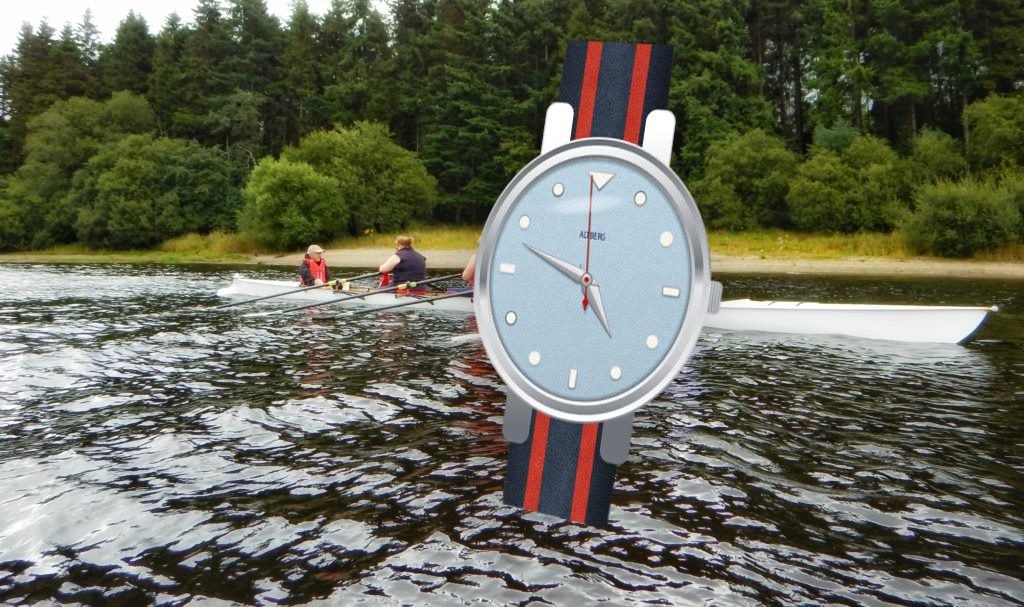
4:47:59
